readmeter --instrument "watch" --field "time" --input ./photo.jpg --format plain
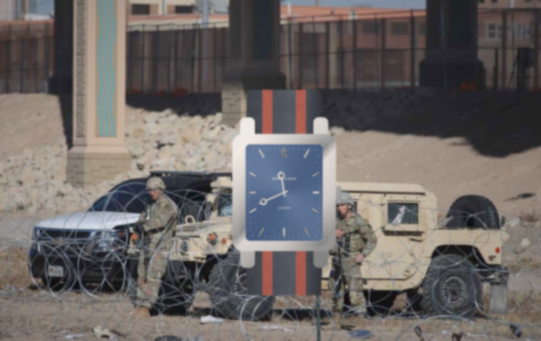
11:41
